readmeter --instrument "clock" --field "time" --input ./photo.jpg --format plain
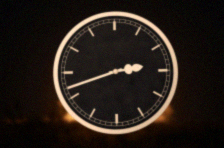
2:42
